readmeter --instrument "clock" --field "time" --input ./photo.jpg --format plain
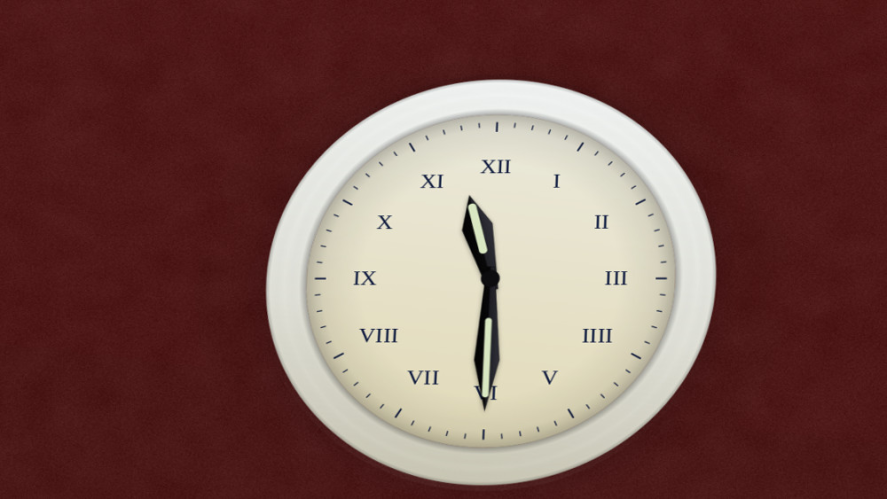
11:30
